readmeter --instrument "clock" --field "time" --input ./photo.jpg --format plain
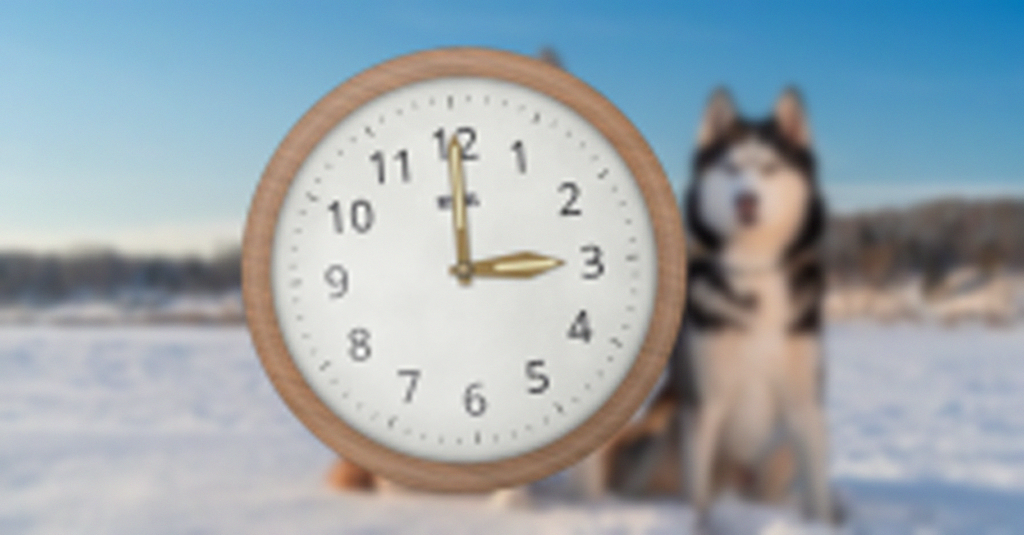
3:00
